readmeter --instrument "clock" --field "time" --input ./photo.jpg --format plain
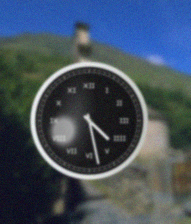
4:28
